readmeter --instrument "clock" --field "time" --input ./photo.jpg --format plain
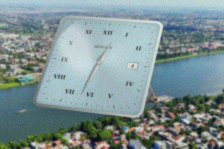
12:32
